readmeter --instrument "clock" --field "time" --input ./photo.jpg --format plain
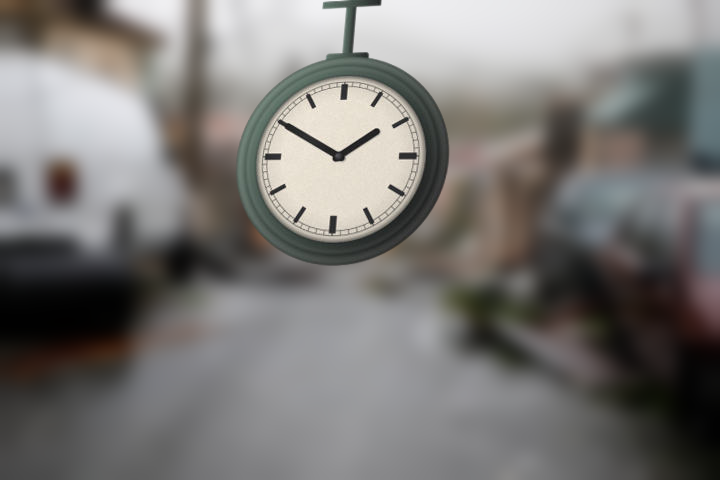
1:50
